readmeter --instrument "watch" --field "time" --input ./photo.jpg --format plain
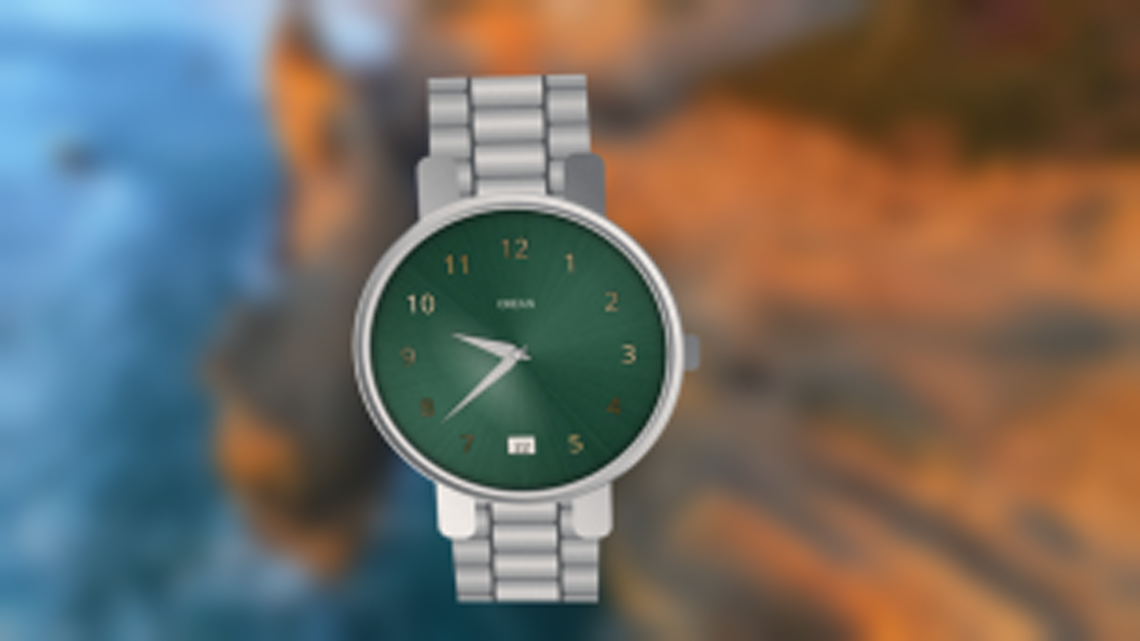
9:38
